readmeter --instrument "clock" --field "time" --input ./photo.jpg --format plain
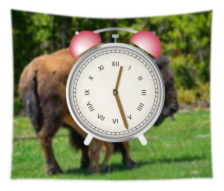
12:27
